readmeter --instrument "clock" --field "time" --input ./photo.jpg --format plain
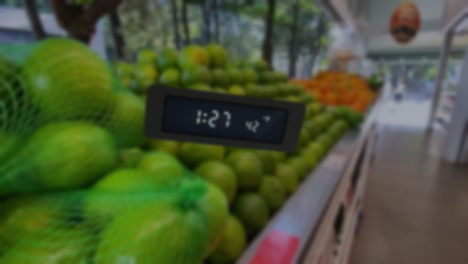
1:27
